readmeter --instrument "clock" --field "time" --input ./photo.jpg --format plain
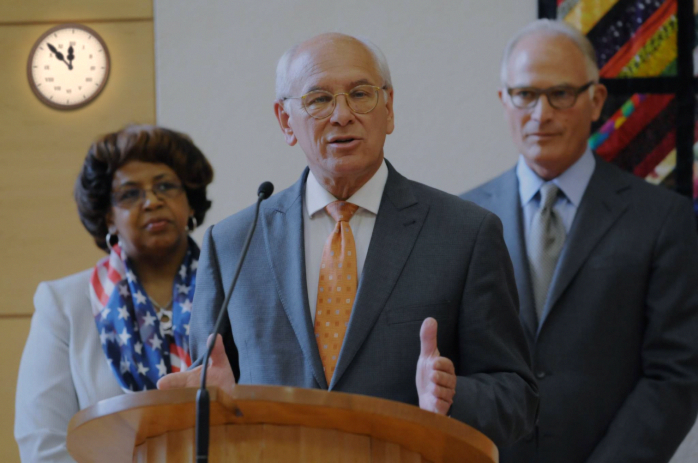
11:52
